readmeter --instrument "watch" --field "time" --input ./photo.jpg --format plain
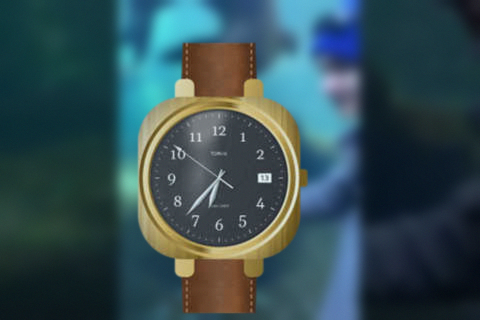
6:36:51
